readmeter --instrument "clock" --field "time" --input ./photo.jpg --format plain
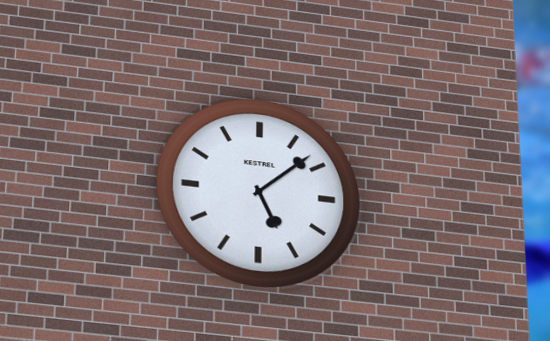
5:08
